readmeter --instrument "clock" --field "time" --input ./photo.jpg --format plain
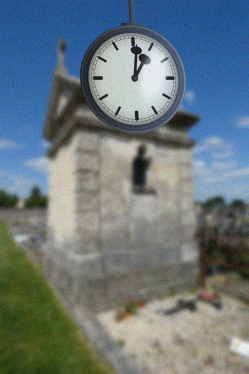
1:01
